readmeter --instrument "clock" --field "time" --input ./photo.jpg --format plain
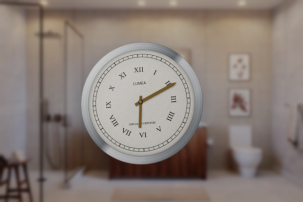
6:11
